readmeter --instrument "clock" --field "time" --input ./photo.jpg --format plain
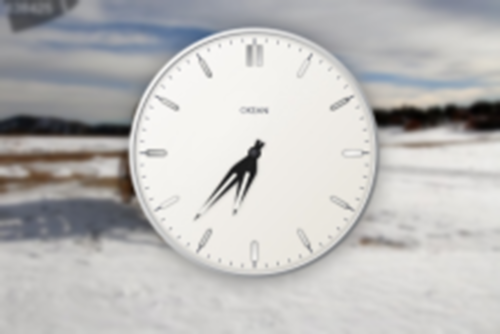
6:37
